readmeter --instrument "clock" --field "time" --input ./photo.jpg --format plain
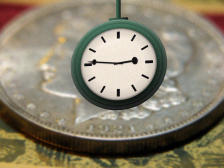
2:46
